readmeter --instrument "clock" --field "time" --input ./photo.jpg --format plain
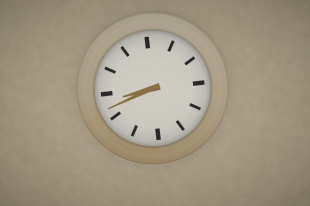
8:42
